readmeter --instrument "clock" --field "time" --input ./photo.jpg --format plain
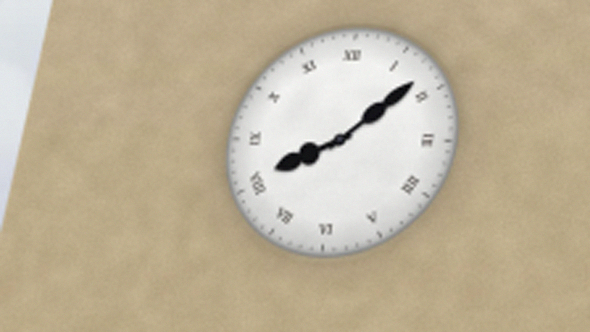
8:08
